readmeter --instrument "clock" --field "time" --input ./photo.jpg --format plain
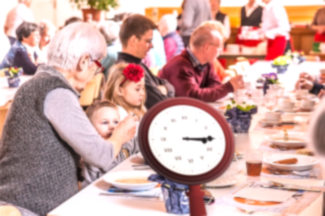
3:15
